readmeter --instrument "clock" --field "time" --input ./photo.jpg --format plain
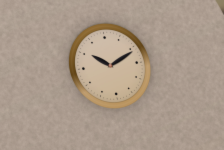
10:11
